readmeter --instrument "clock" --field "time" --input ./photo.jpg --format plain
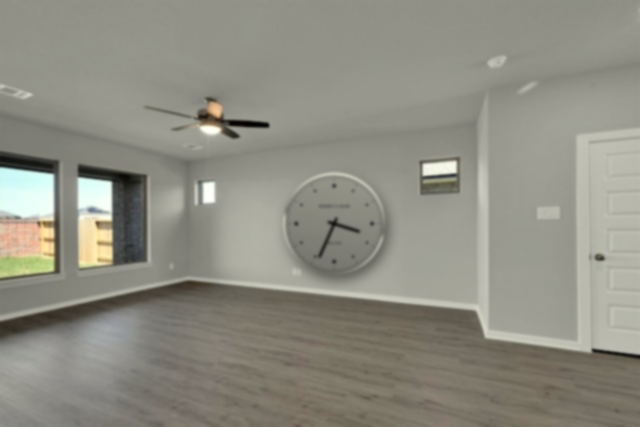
3:34
